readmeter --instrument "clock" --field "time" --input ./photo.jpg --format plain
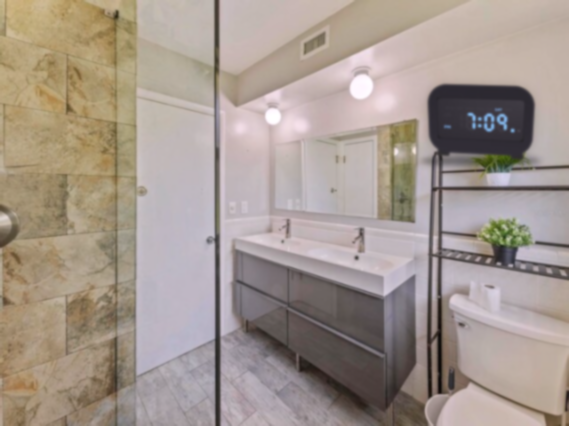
7:09
